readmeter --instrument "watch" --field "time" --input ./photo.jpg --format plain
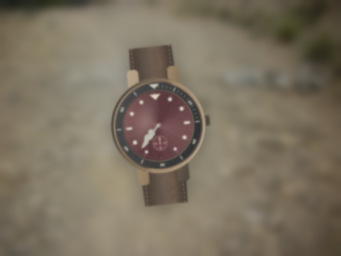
7:37
